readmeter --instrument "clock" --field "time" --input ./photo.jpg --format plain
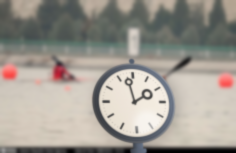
1:58
